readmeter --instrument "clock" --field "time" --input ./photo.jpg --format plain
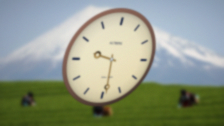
9:29
